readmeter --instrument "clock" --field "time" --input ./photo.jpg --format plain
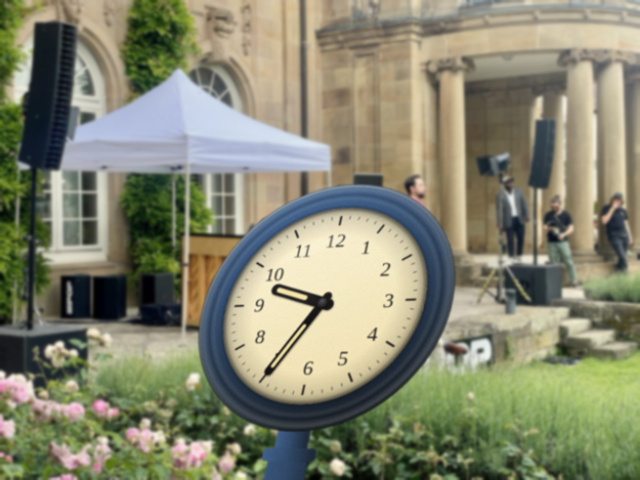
9:35
